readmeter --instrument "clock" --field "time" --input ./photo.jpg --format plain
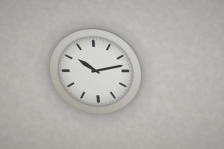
10:13
